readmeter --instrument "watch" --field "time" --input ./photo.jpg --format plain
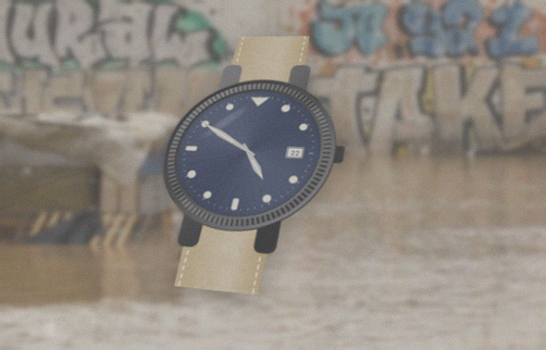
4:50
